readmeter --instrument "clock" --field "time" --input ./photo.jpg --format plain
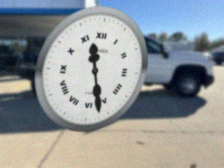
11:27
